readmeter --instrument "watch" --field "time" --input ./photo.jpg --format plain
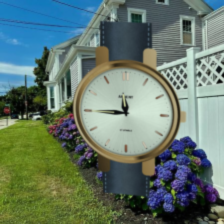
11:45
